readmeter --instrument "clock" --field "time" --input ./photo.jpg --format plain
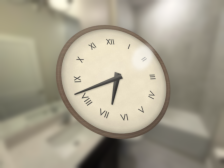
6:42
